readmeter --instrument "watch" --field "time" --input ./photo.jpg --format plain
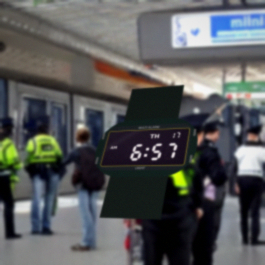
6:57
